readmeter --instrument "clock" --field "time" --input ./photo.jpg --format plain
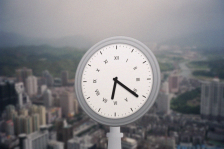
6:21
